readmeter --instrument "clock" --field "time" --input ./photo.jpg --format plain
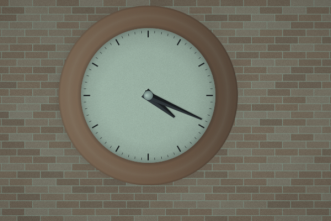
4:19
